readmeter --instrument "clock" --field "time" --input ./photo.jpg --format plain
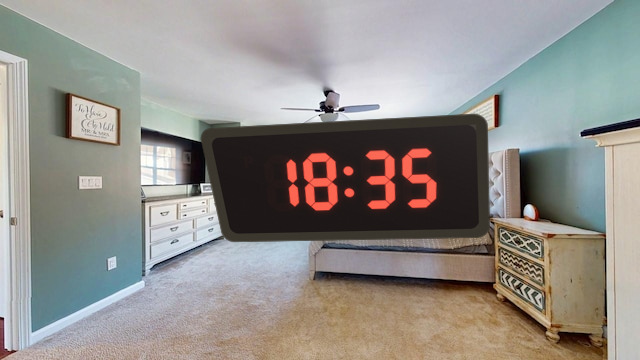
18:35
